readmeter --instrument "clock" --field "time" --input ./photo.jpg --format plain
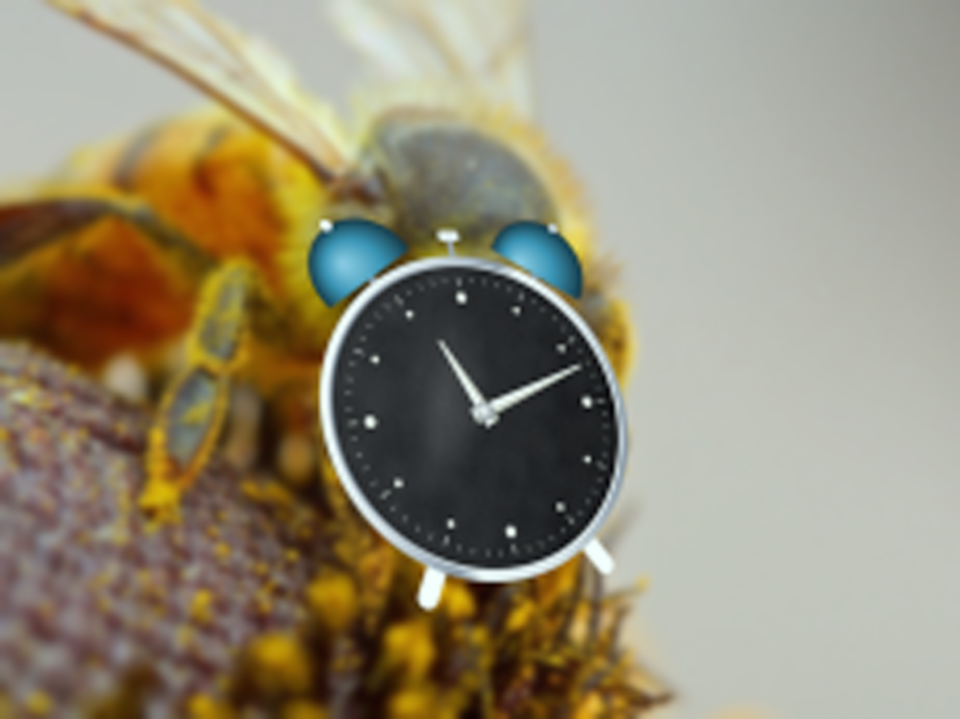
11:12
